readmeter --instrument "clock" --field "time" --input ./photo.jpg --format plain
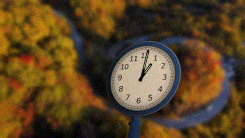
1:01
